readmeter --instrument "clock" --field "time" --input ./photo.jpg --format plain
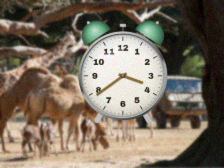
3:39
